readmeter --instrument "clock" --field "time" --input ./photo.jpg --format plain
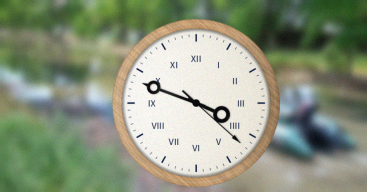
3:48:22
